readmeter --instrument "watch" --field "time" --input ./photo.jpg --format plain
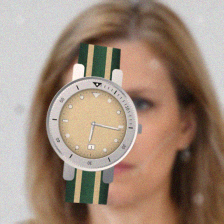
6:16
